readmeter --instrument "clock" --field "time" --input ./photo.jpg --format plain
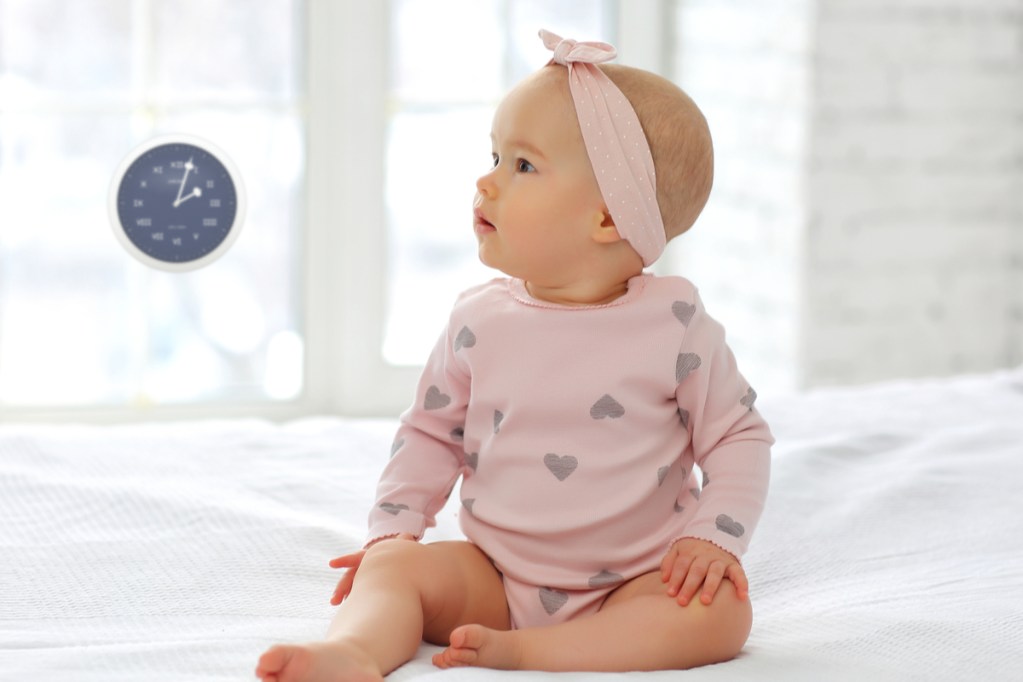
2:03
